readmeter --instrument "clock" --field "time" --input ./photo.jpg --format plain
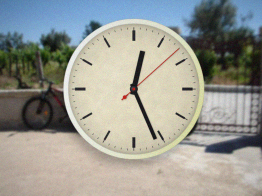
12:26:08
